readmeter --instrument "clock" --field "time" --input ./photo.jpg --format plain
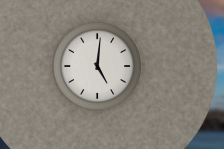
5:01
